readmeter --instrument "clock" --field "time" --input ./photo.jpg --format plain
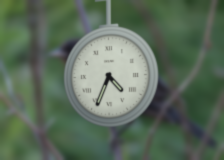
4:34
